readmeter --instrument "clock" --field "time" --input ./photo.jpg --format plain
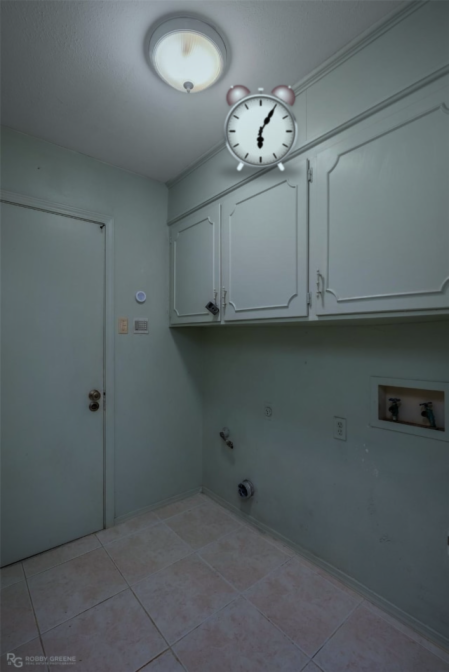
6:05
